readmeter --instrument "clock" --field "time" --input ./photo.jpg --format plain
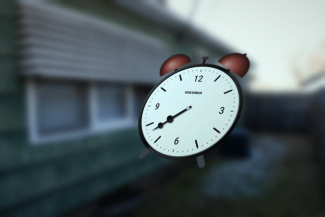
7:38
